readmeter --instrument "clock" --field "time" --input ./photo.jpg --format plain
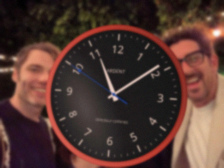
11:08:50
